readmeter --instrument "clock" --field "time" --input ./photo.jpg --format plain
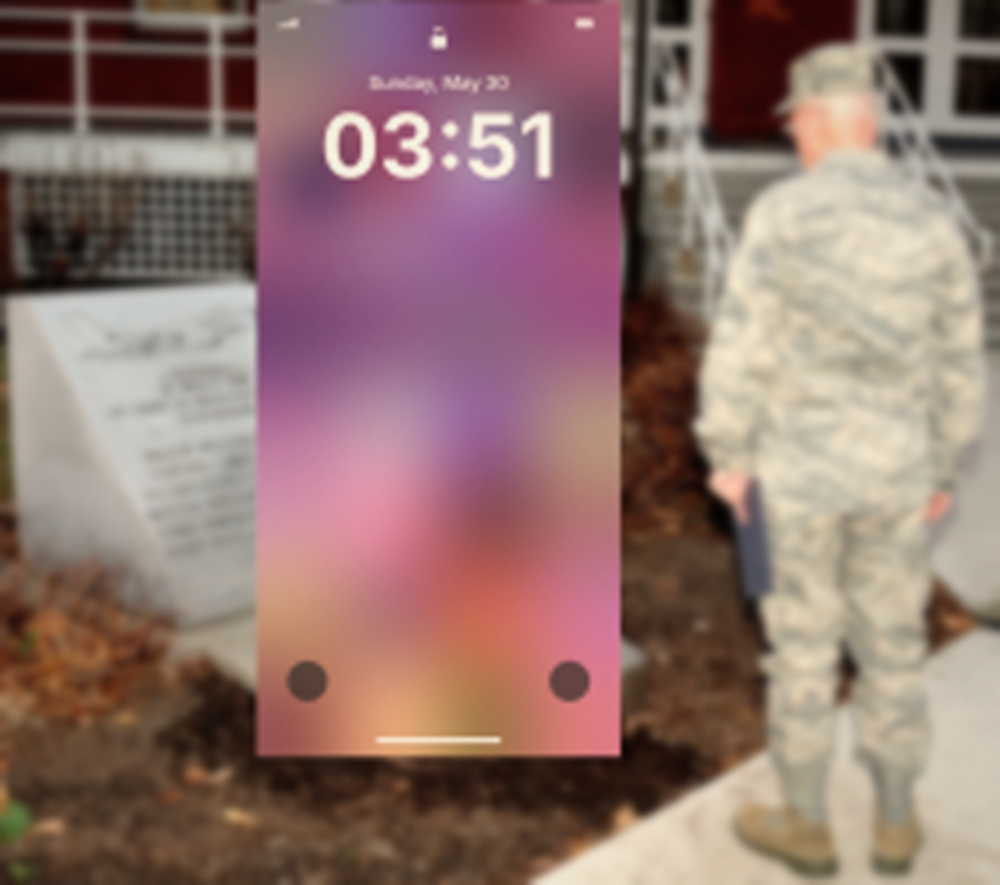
3:51
